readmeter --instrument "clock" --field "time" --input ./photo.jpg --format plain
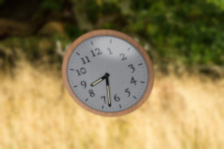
8:33
